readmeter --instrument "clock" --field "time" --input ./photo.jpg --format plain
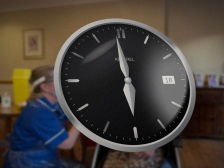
5:59
